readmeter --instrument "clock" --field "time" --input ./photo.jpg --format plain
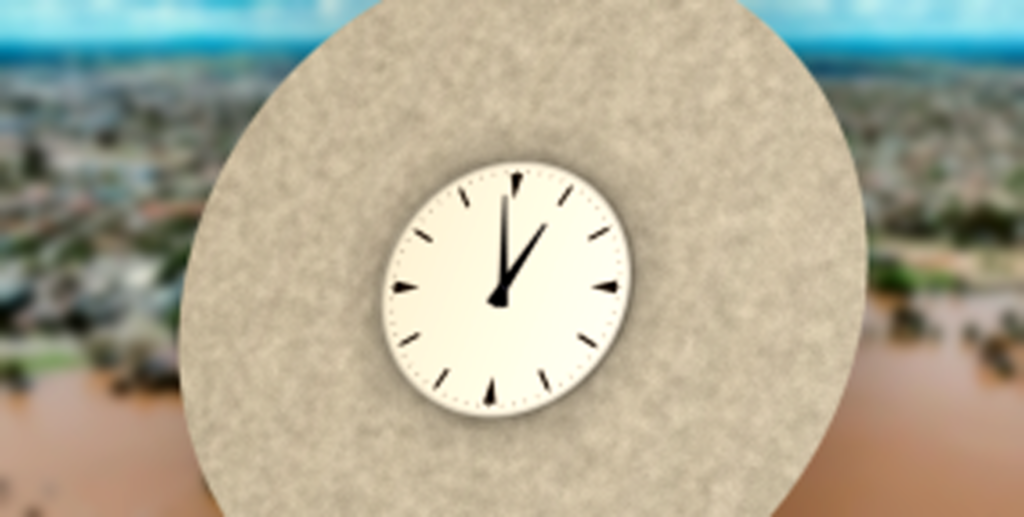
12:59
